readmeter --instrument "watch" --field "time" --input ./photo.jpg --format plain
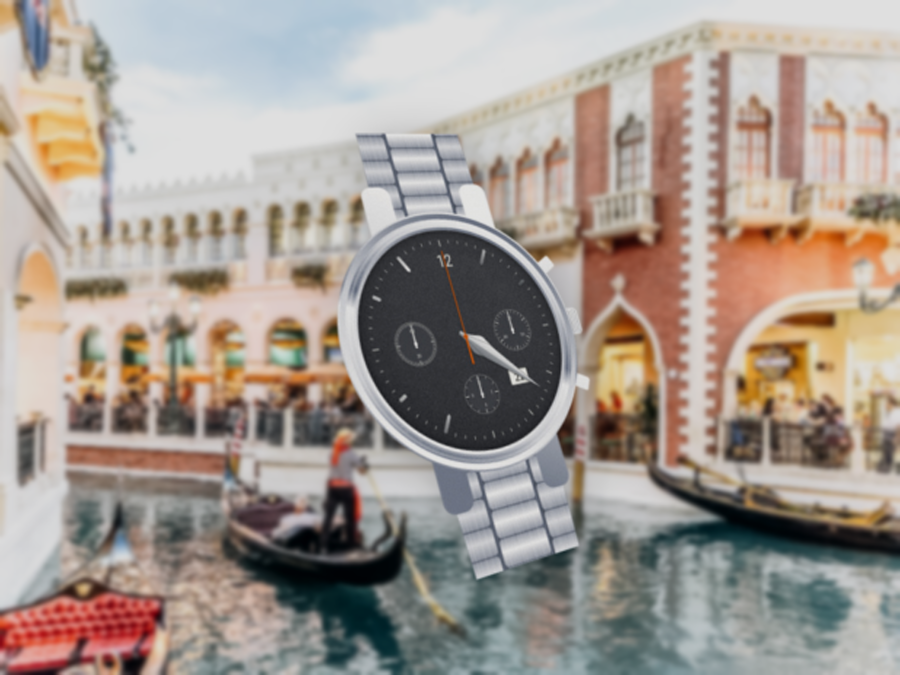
4:22
